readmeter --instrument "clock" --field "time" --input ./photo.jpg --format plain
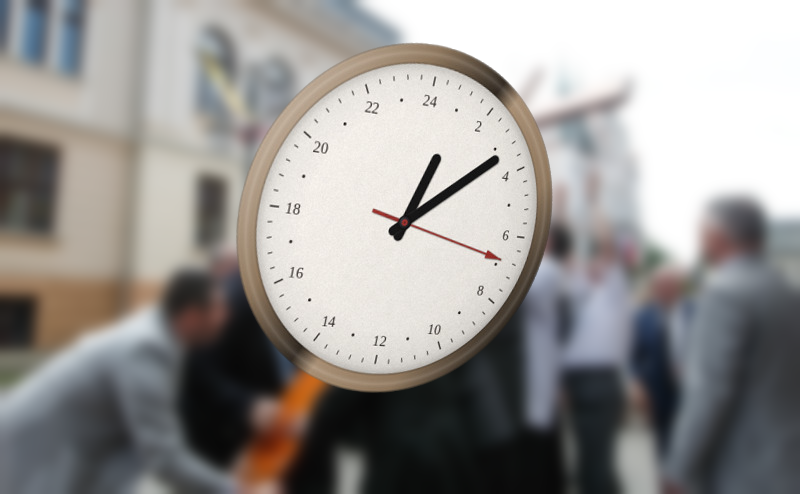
1:08:17
